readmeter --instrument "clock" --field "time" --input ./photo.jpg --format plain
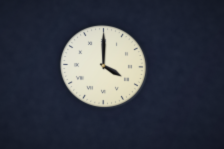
4:00
